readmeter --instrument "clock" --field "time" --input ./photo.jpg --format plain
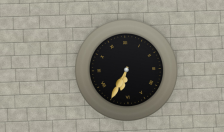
6:35
